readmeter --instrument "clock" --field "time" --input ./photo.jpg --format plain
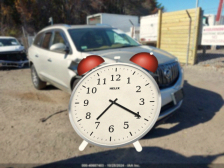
7:20
